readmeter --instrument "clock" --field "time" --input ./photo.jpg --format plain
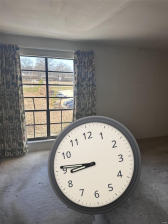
8:46
